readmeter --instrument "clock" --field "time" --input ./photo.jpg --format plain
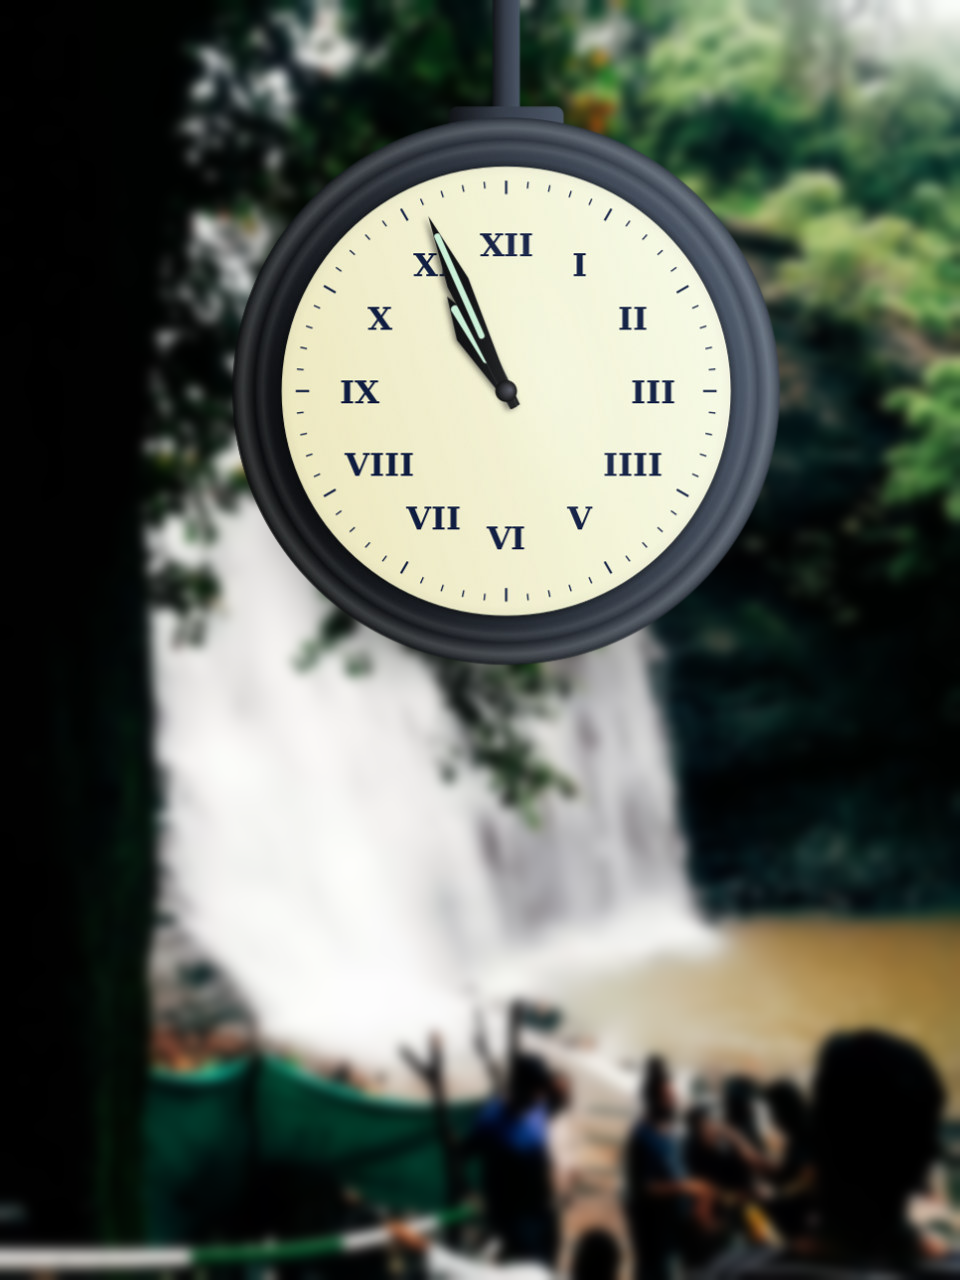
10:56
